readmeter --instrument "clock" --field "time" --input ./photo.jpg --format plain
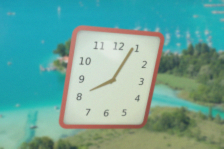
8:04
